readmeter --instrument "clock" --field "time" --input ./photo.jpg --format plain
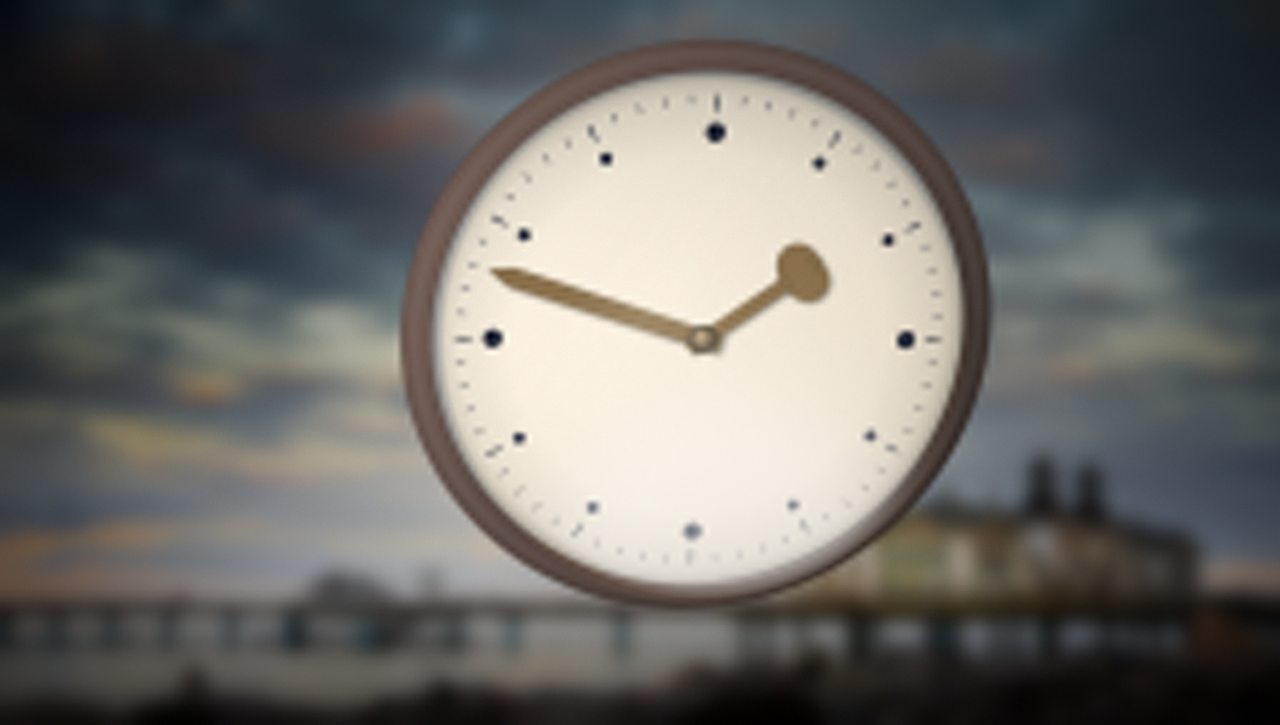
1:48
